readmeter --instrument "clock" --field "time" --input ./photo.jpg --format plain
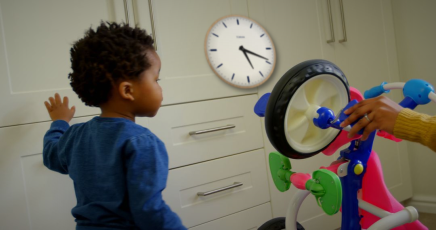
5:19
